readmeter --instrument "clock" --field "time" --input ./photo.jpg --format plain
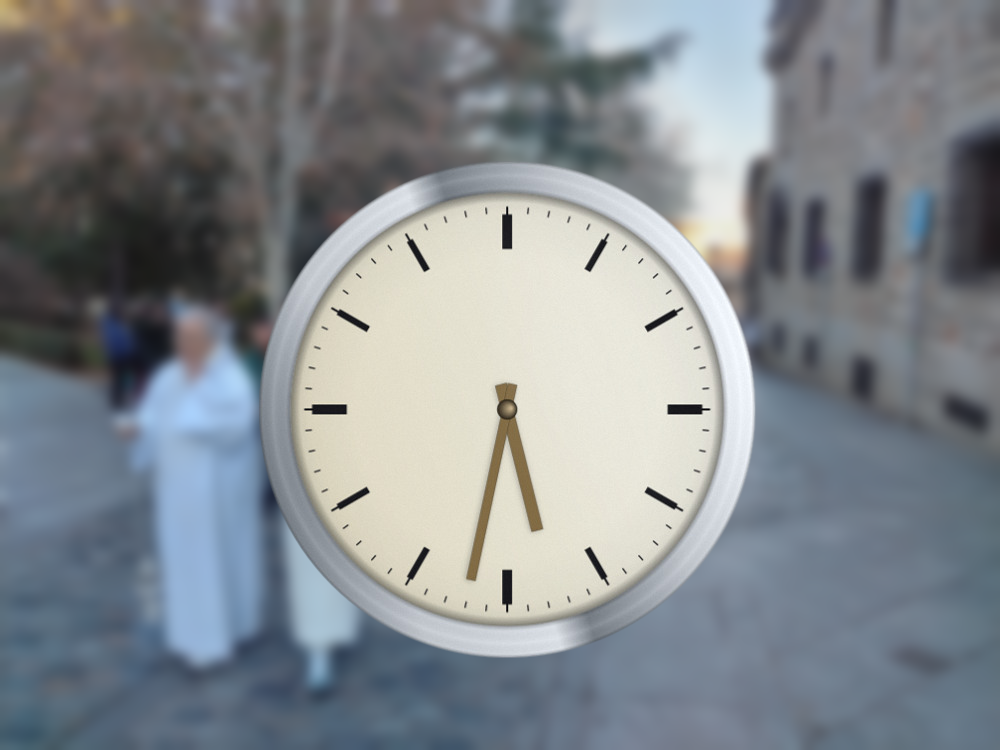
5:32
